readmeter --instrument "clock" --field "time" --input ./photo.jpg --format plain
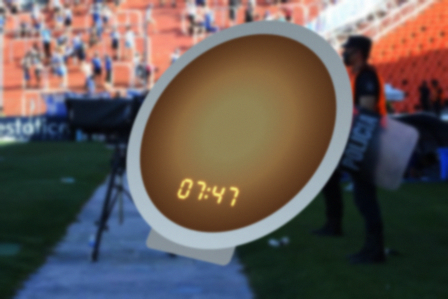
7:47
